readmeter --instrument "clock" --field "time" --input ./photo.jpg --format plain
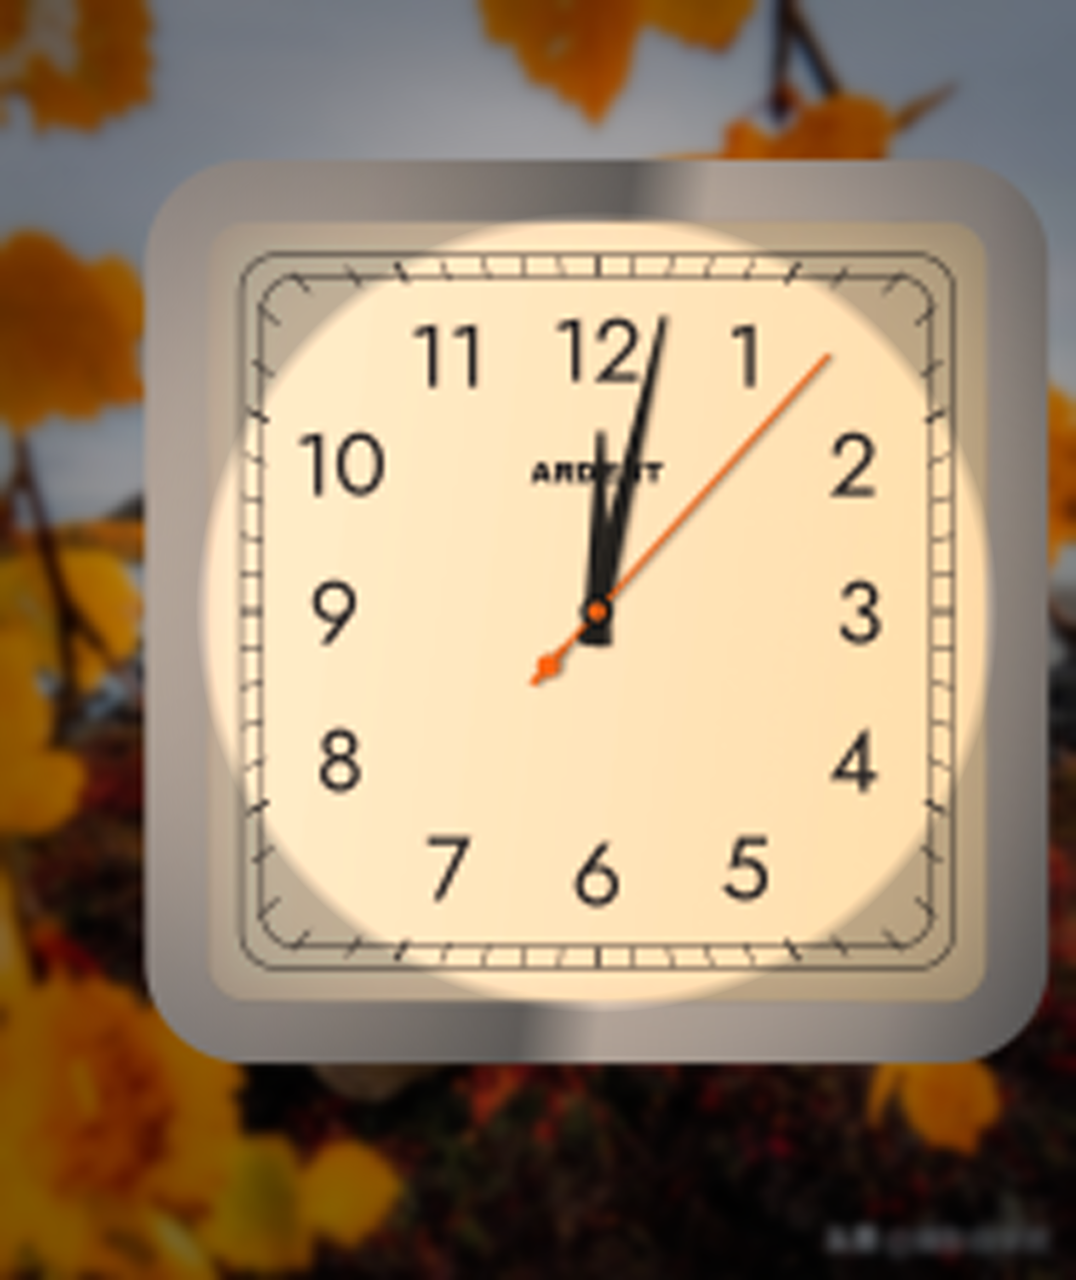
12:02:07
